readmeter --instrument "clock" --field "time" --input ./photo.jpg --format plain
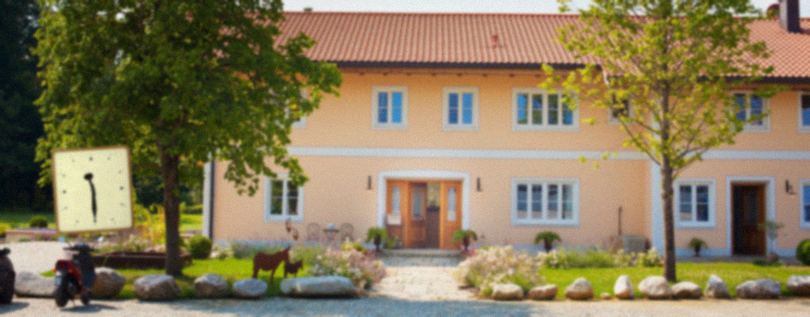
11:30
